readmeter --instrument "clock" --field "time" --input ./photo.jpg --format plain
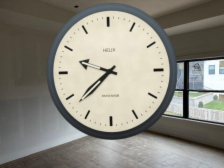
9:38
